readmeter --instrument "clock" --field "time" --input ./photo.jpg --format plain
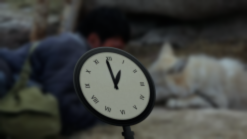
12:59
